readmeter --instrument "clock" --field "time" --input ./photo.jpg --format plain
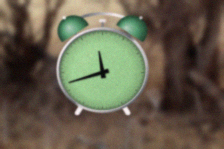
11:42
